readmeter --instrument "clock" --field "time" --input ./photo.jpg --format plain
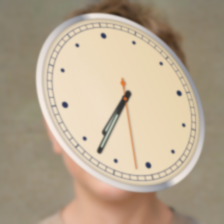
7:37:32
